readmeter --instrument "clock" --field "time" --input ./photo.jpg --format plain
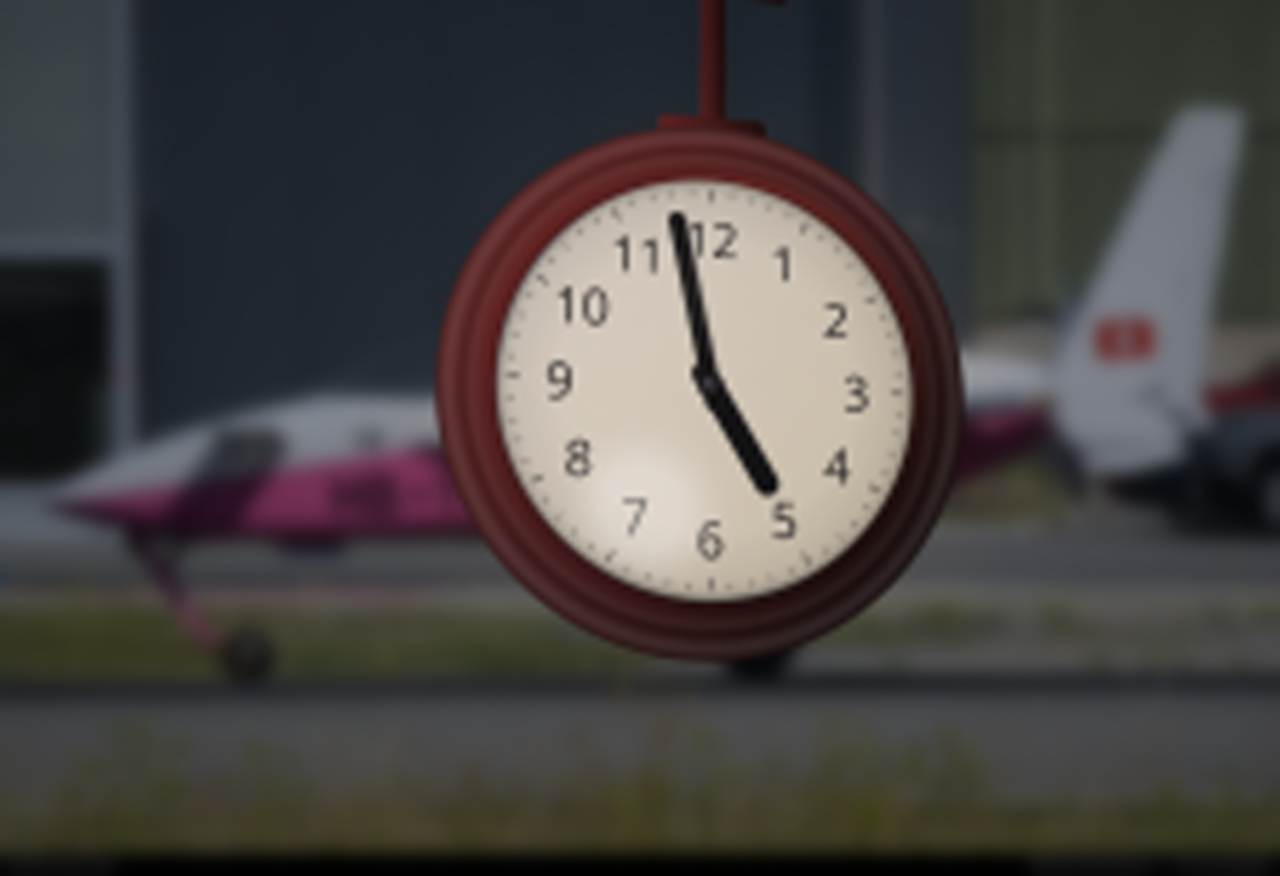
4:58
